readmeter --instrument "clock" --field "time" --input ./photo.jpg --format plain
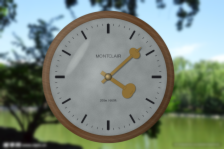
4:08
